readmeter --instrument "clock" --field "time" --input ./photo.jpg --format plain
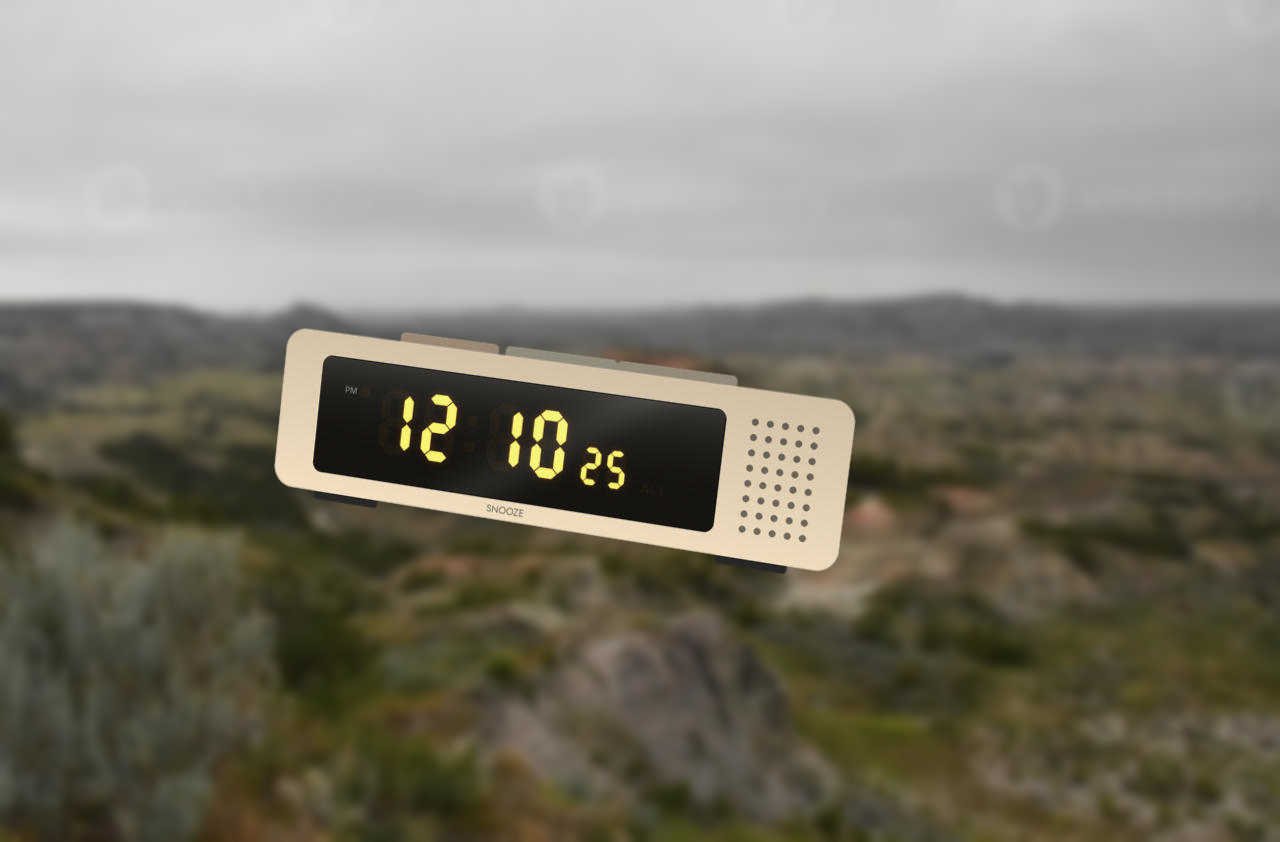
12:10:25
